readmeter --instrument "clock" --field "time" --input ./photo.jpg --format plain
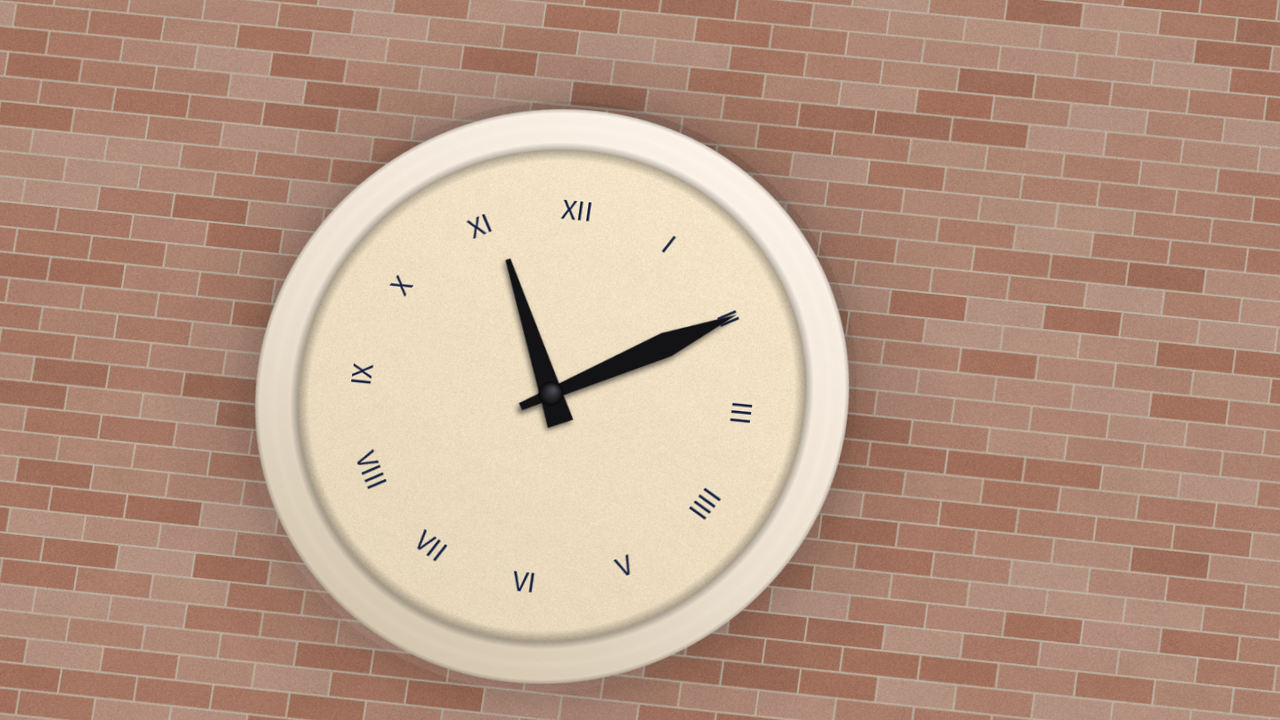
11:10
